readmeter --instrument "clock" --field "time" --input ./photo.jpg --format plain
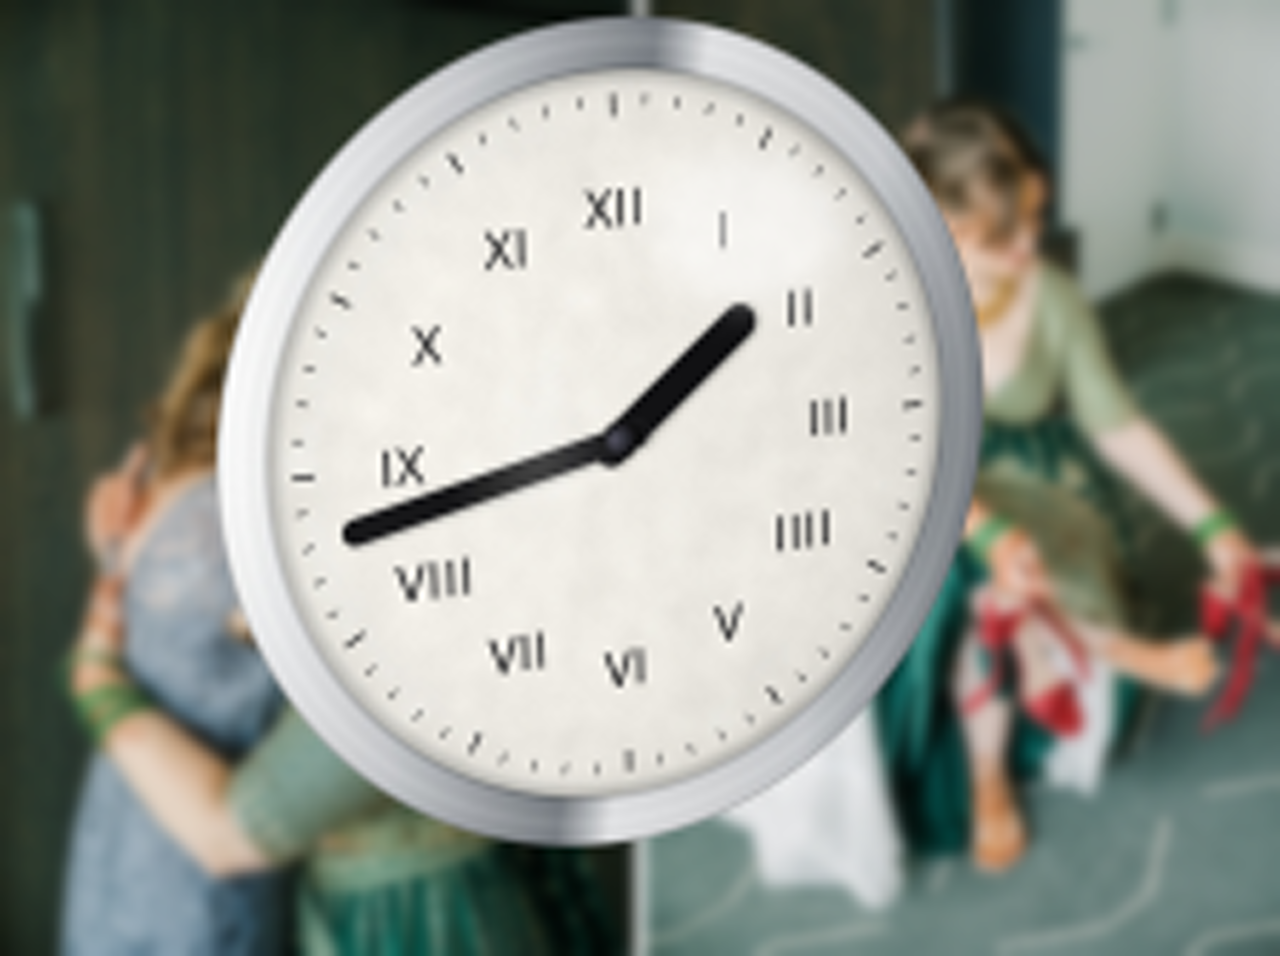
1:43
